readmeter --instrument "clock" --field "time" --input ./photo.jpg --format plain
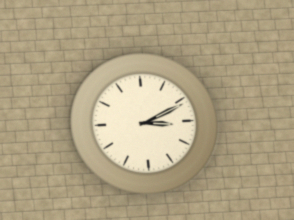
3:11
